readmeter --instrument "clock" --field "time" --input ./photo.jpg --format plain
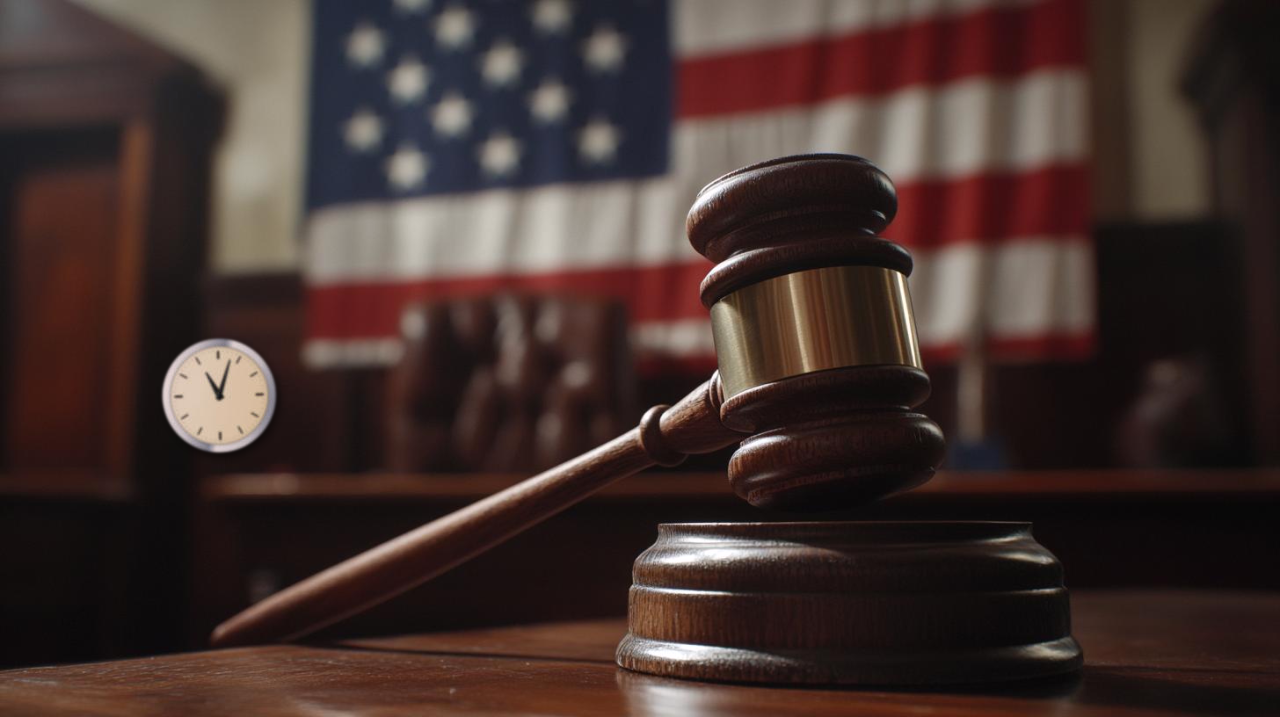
11:03
